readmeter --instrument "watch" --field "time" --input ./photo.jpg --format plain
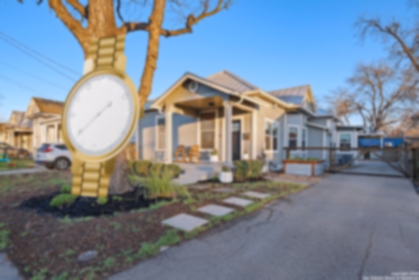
1:38
